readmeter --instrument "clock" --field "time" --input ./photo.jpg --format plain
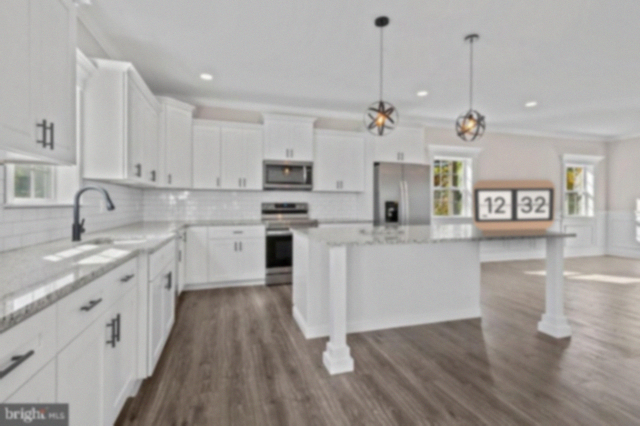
12:32
